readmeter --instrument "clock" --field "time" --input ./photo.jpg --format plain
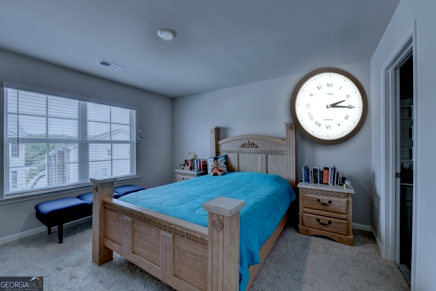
2:15
